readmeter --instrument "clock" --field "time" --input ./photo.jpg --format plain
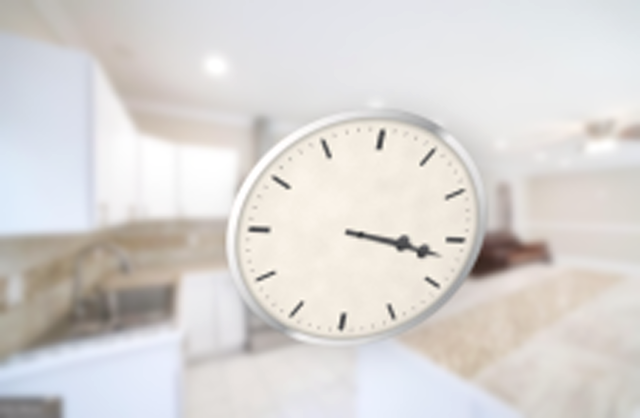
3:17
